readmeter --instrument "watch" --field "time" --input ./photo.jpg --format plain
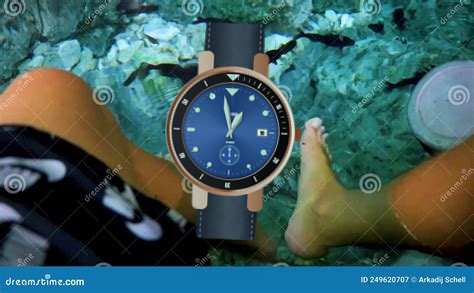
12:58
